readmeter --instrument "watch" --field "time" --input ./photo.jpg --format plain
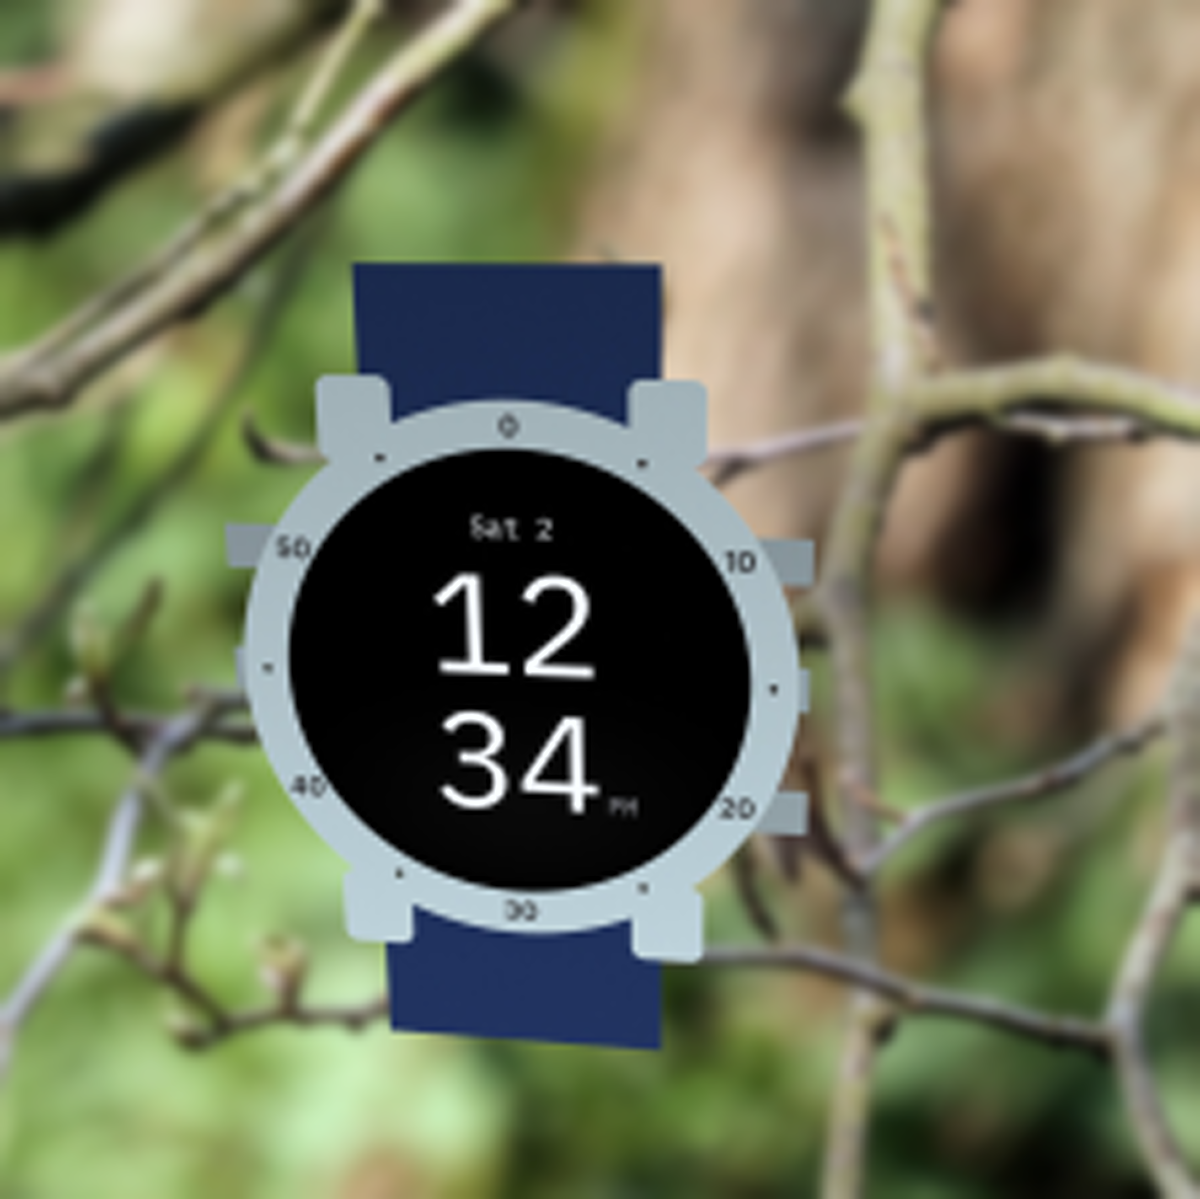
12:34
